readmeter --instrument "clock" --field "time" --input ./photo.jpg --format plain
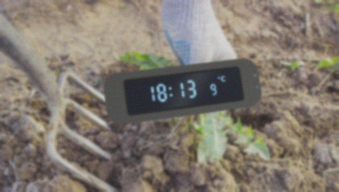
18:13
